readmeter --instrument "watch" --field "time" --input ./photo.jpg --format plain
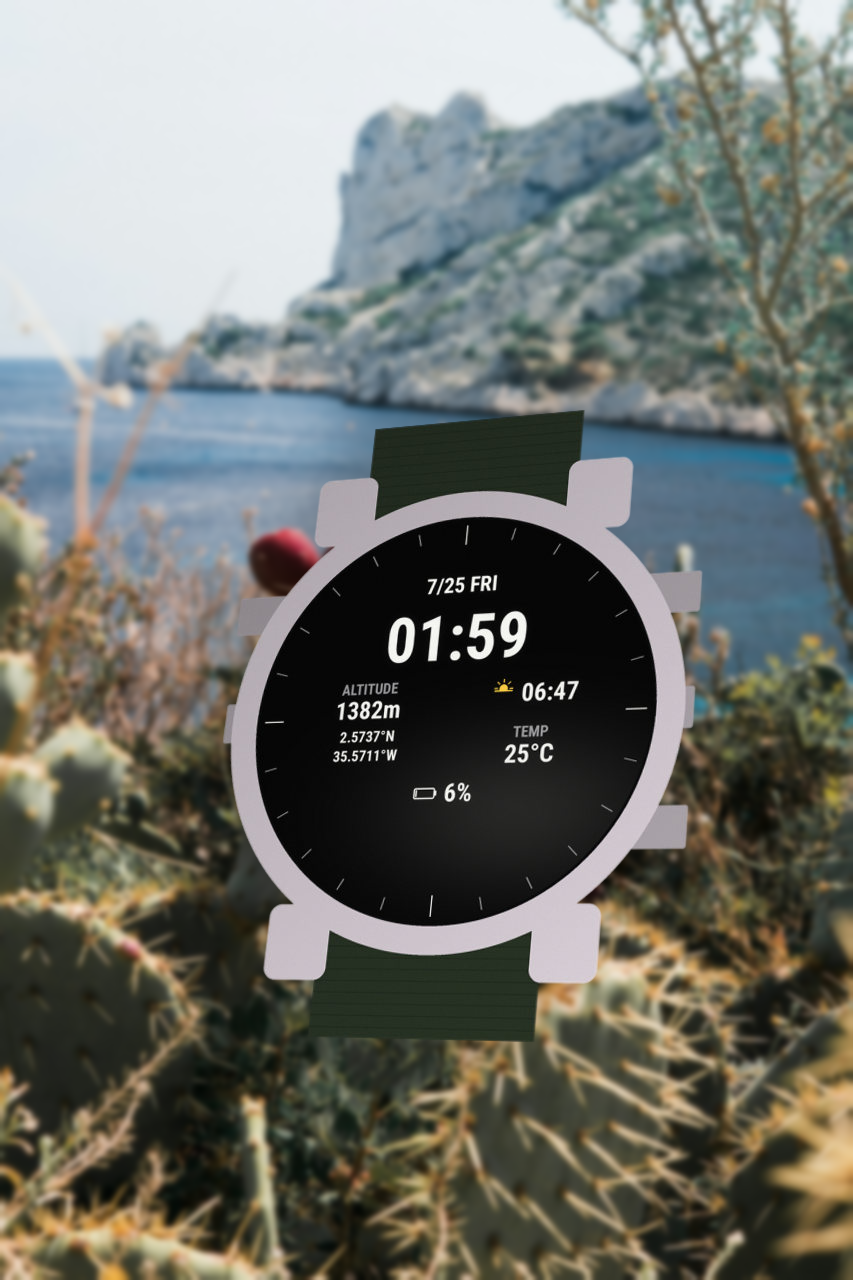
1:59
